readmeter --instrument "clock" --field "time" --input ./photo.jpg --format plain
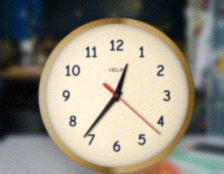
12:36:22
